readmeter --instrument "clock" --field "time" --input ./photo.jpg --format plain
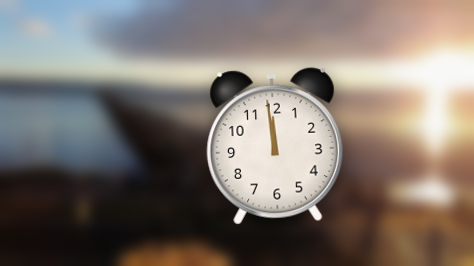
11:59
